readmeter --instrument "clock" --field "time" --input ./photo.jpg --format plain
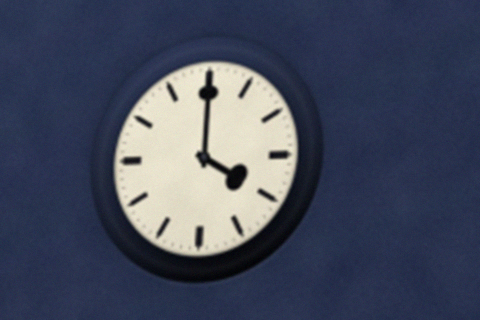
4:00
